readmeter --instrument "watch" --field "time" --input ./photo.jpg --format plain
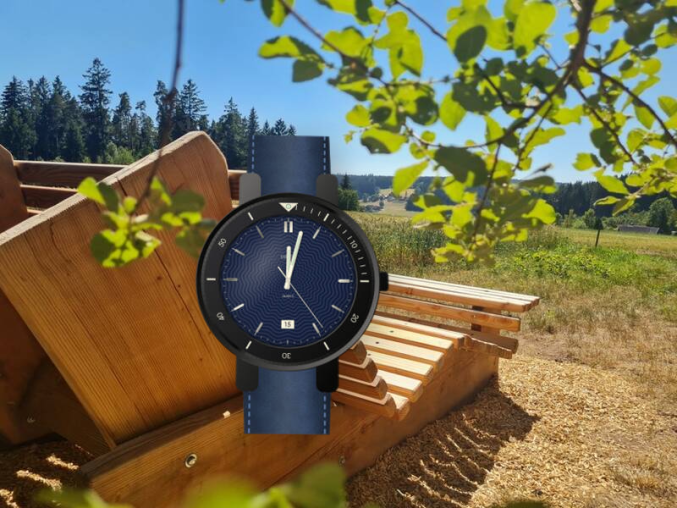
12:02:24
